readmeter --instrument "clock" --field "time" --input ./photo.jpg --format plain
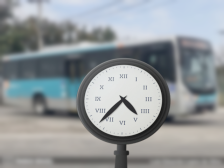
4:37
